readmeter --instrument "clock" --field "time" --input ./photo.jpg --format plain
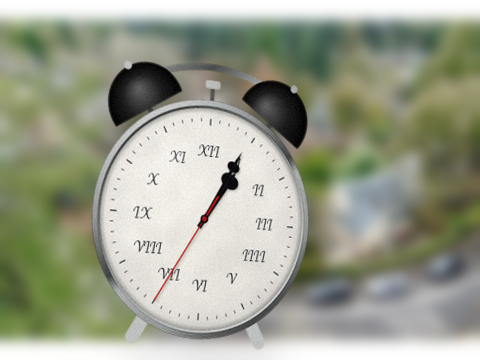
1:04:35
